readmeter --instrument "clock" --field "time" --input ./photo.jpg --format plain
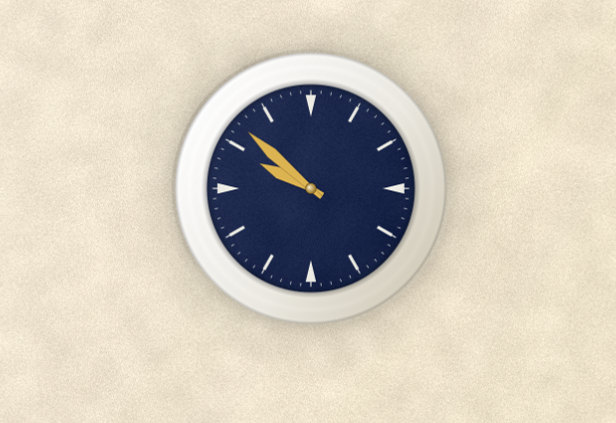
9:52
